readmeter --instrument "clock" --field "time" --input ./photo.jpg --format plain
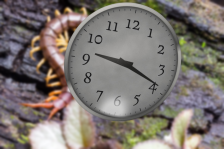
9:19
